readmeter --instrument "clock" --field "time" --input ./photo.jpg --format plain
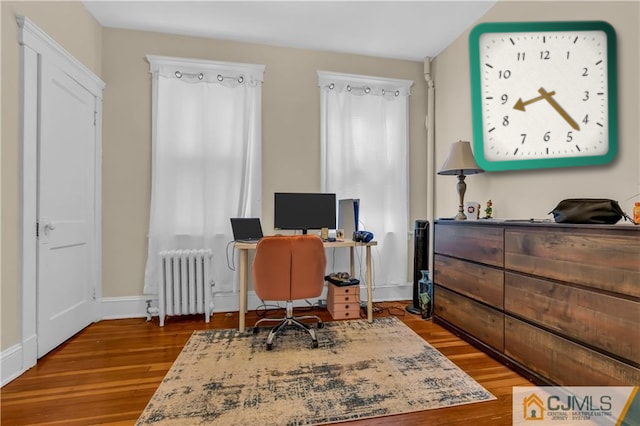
8:23
